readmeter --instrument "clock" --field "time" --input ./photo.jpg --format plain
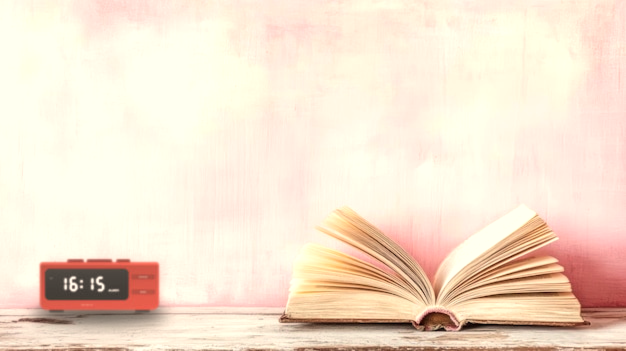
16:15
